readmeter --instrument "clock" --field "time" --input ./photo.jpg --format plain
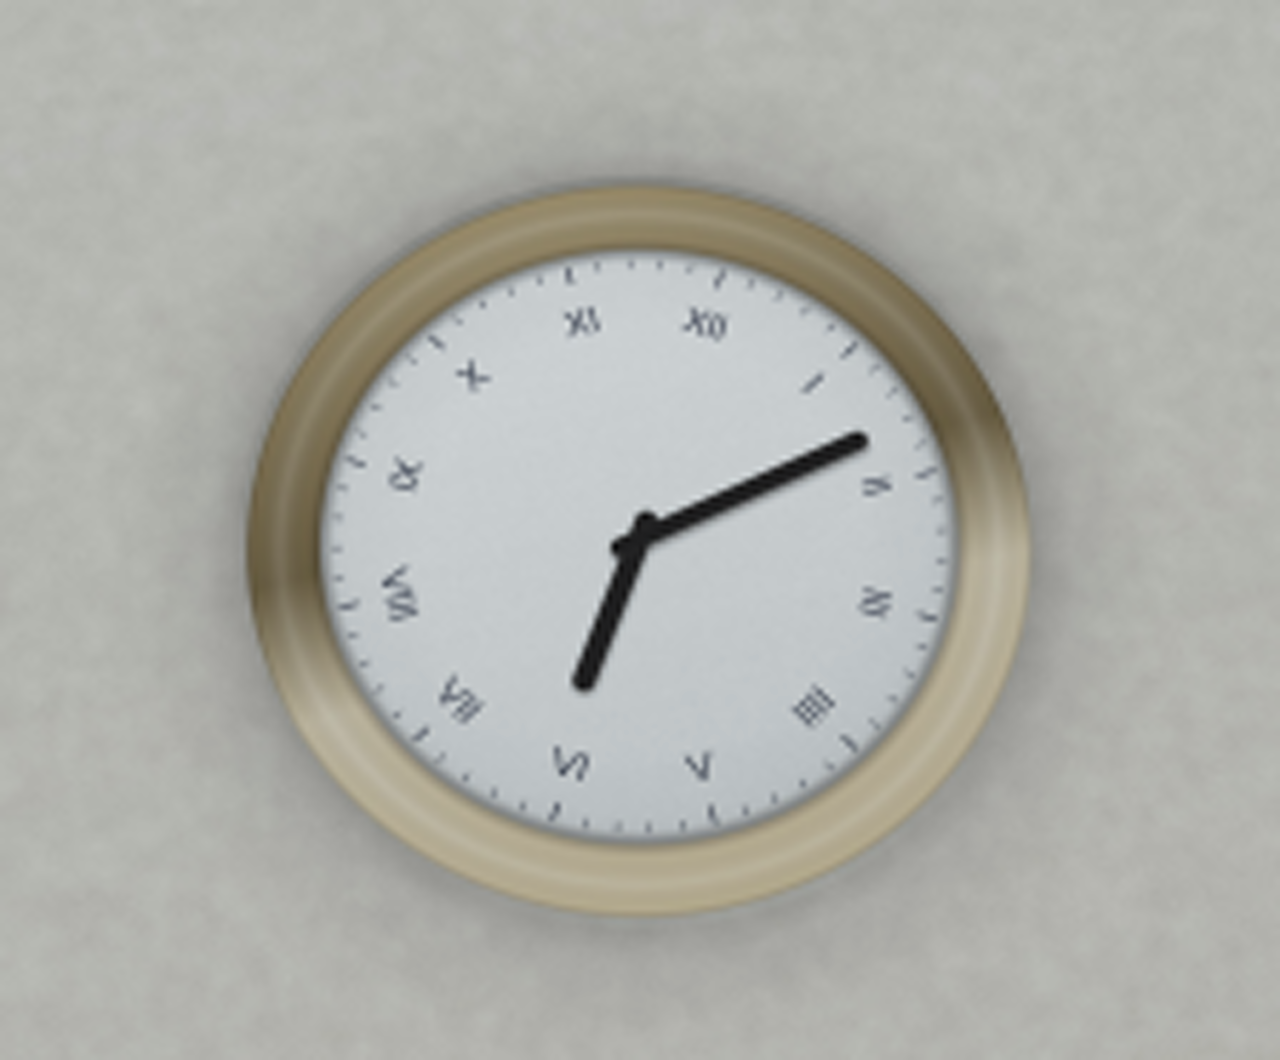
6:08
